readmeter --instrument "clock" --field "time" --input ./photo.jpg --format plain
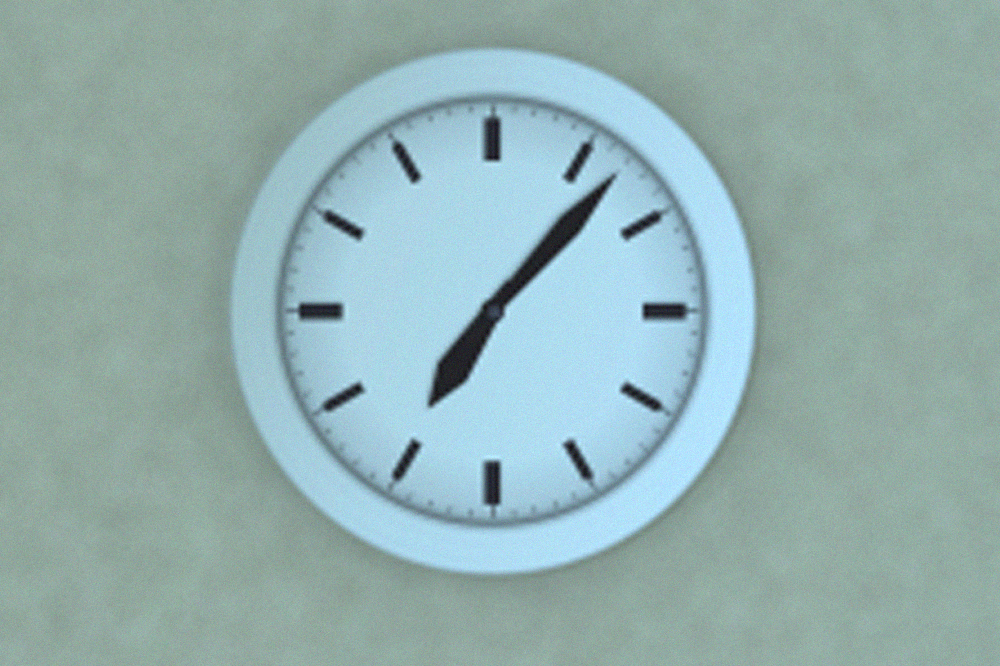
7:07
